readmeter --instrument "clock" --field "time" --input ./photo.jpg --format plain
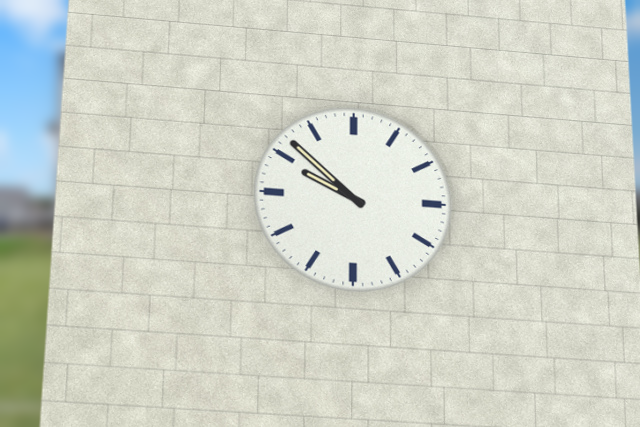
9:52
